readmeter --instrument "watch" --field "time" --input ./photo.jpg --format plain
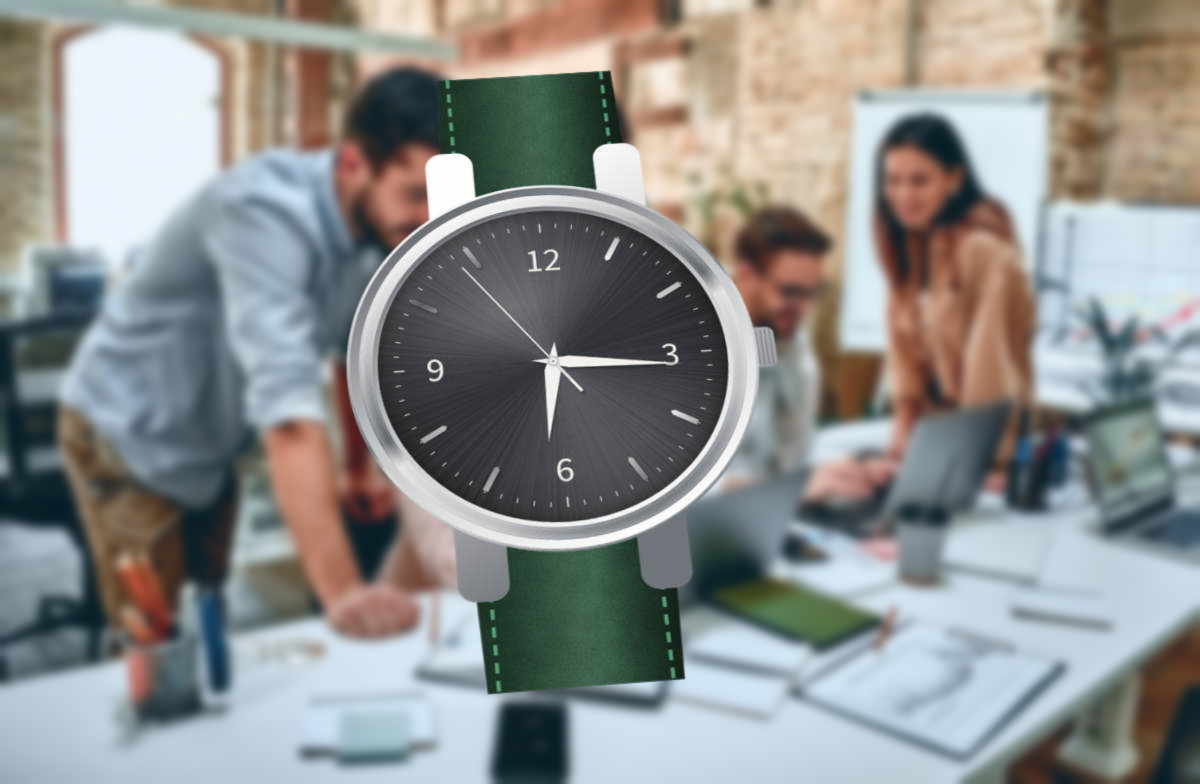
6:15:54
